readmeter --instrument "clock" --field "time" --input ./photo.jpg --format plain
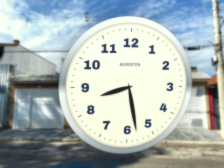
8:28
